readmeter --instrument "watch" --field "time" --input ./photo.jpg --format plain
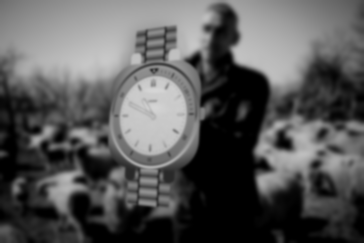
10:49
